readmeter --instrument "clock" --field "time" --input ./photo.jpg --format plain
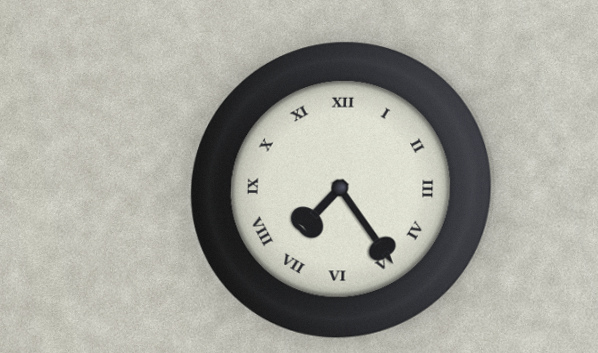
7:24
